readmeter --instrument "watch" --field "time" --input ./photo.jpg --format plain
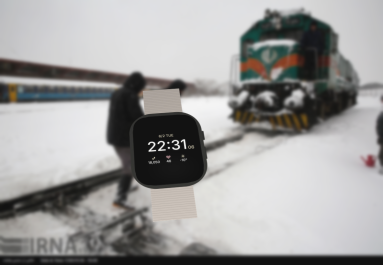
22:31
